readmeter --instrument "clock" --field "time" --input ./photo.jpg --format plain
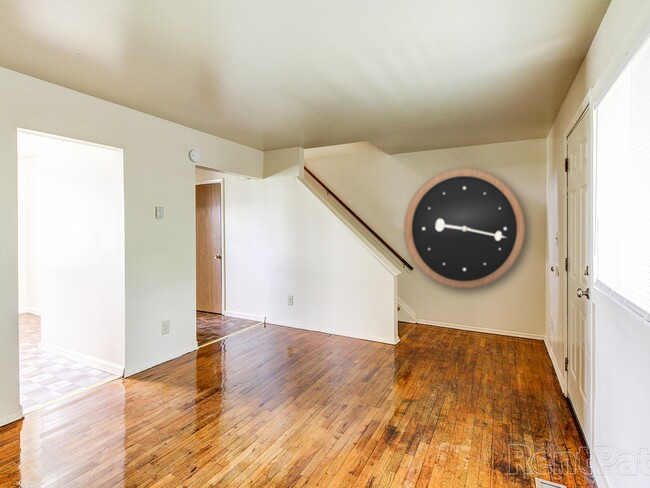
9:17
